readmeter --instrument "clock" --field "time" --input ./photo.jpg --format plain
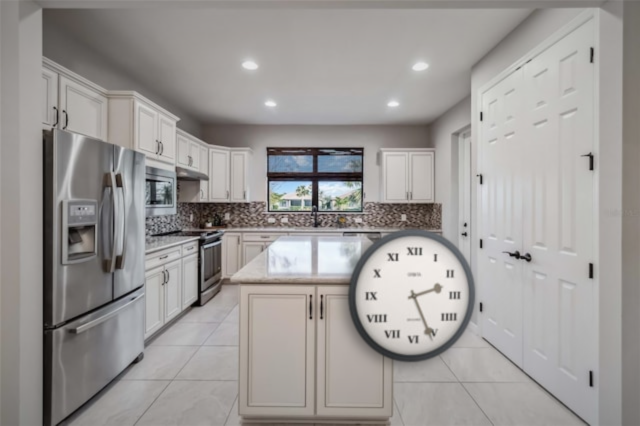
2:26
